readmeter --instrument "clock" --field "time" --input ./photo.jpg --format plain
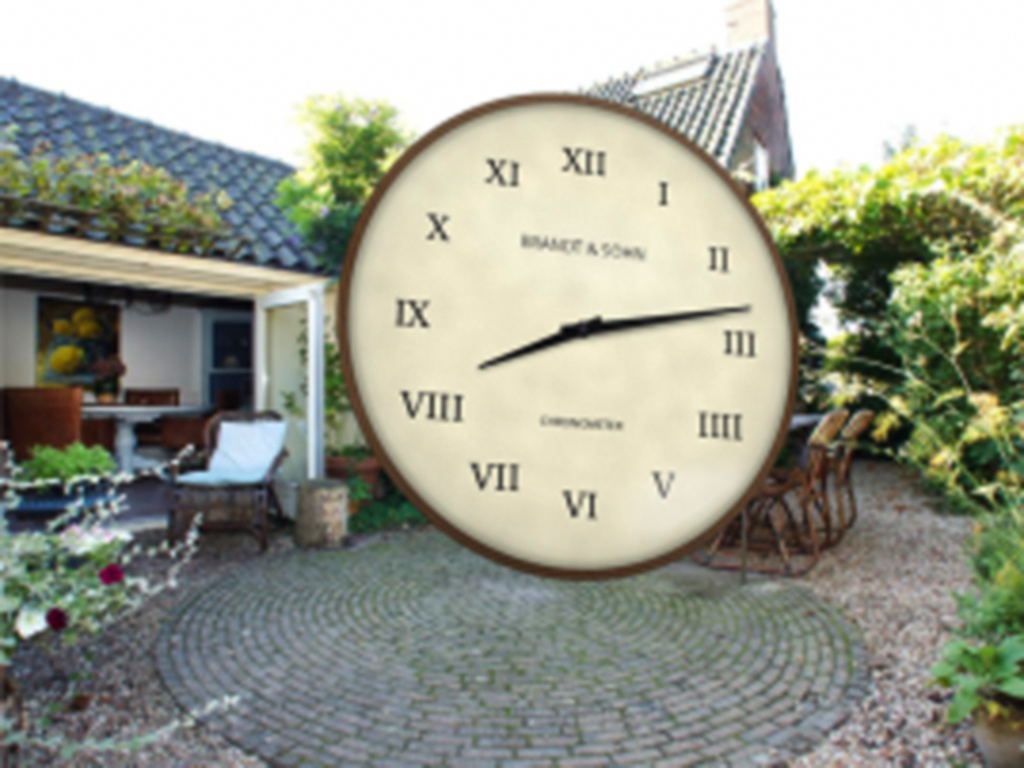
8:13
